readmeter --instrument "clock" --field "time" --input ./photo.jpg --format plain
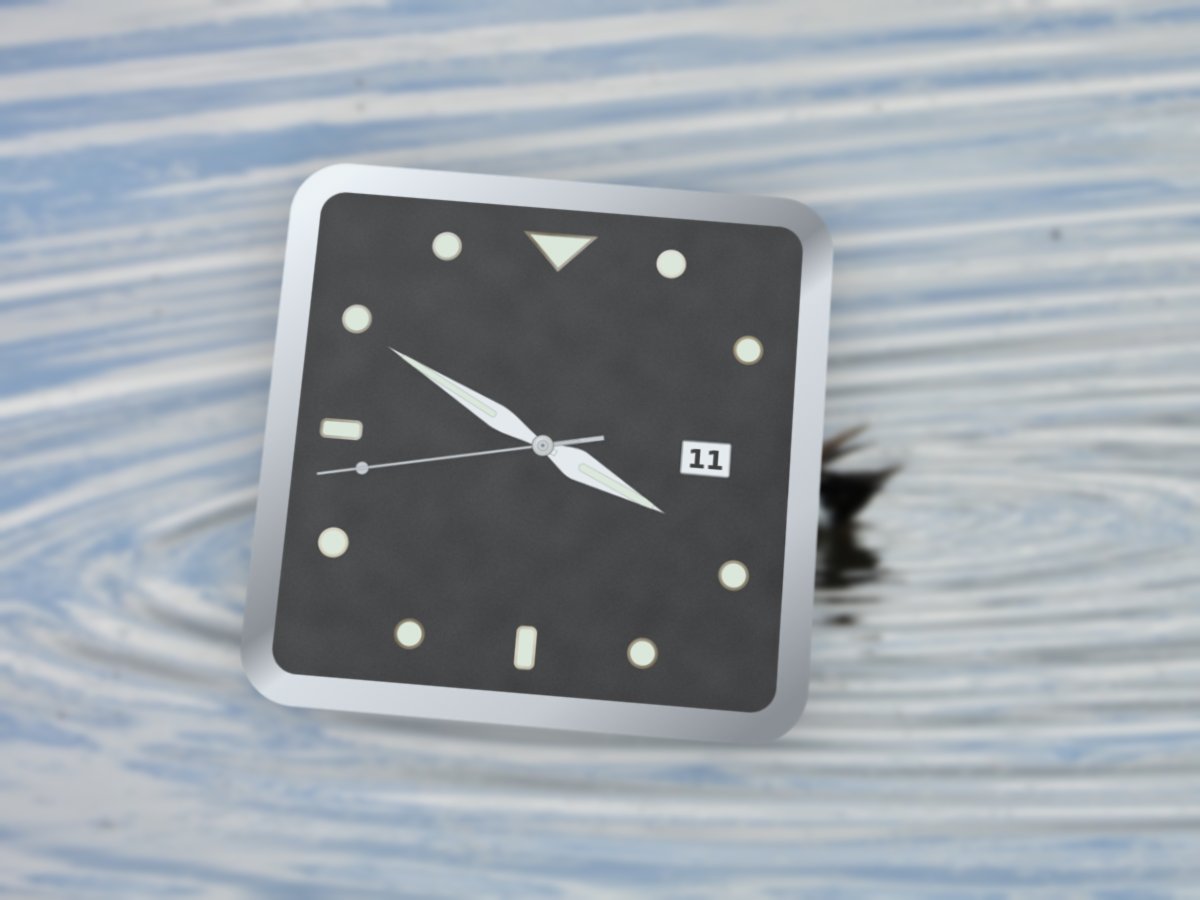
3:49:43
